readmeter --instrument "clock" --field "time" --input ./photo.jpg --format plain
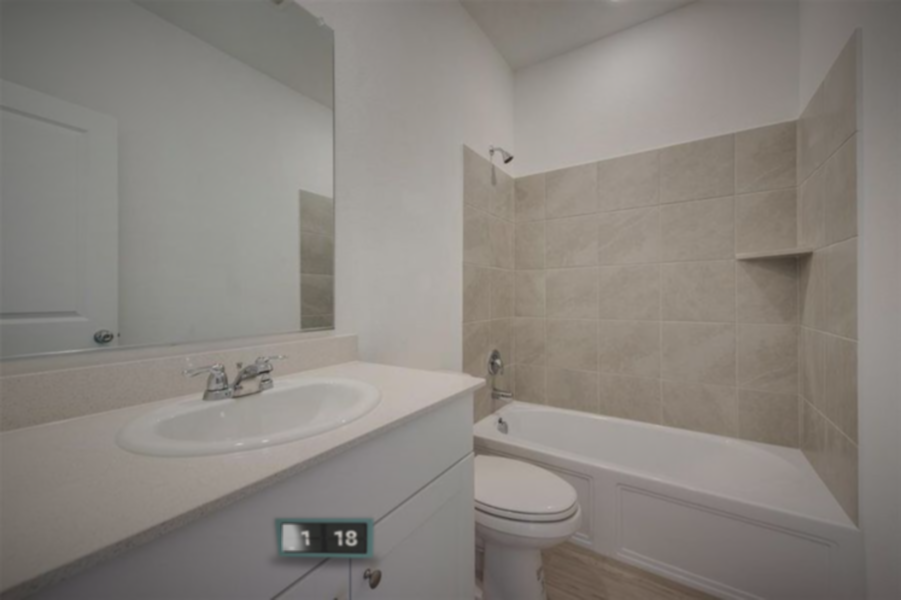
1:18
